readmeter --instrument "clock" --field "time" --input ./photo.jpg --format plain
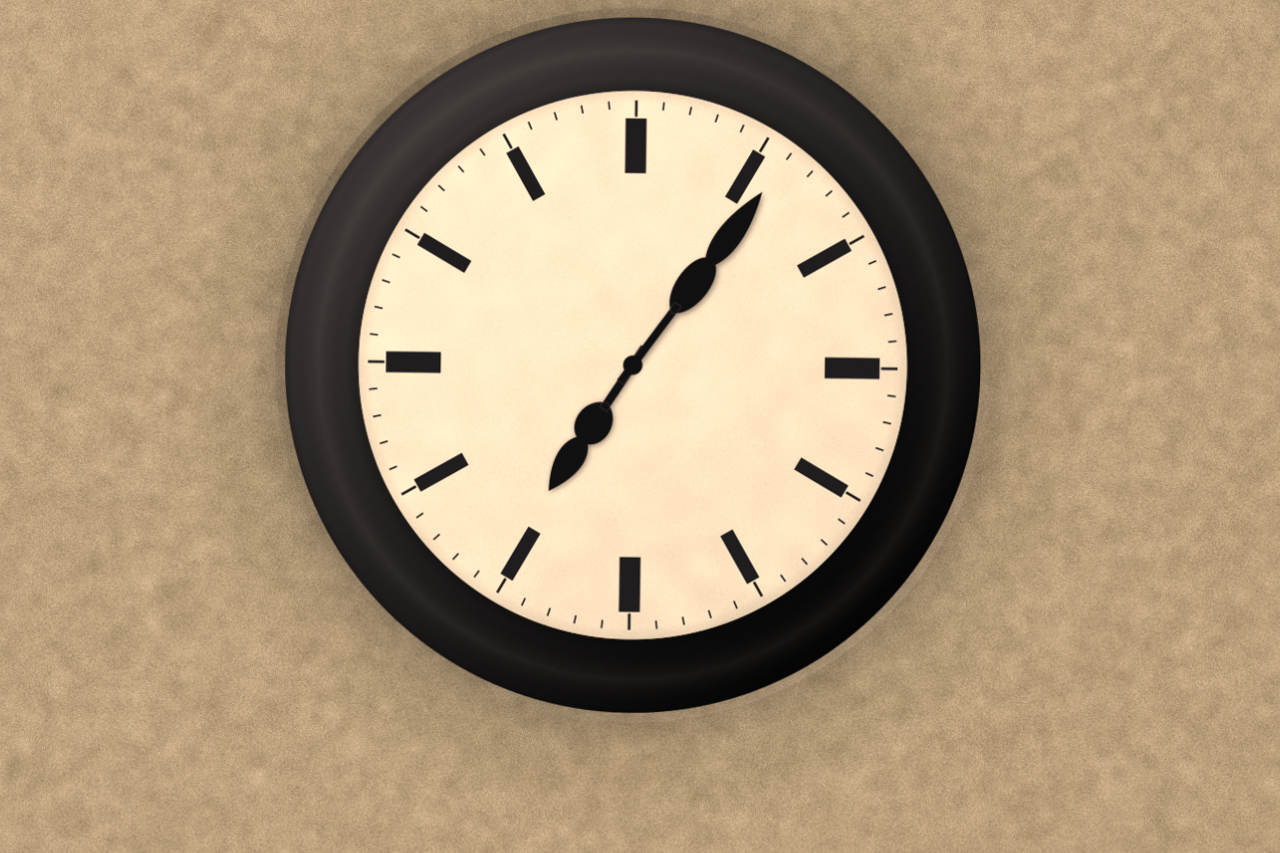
7:06
